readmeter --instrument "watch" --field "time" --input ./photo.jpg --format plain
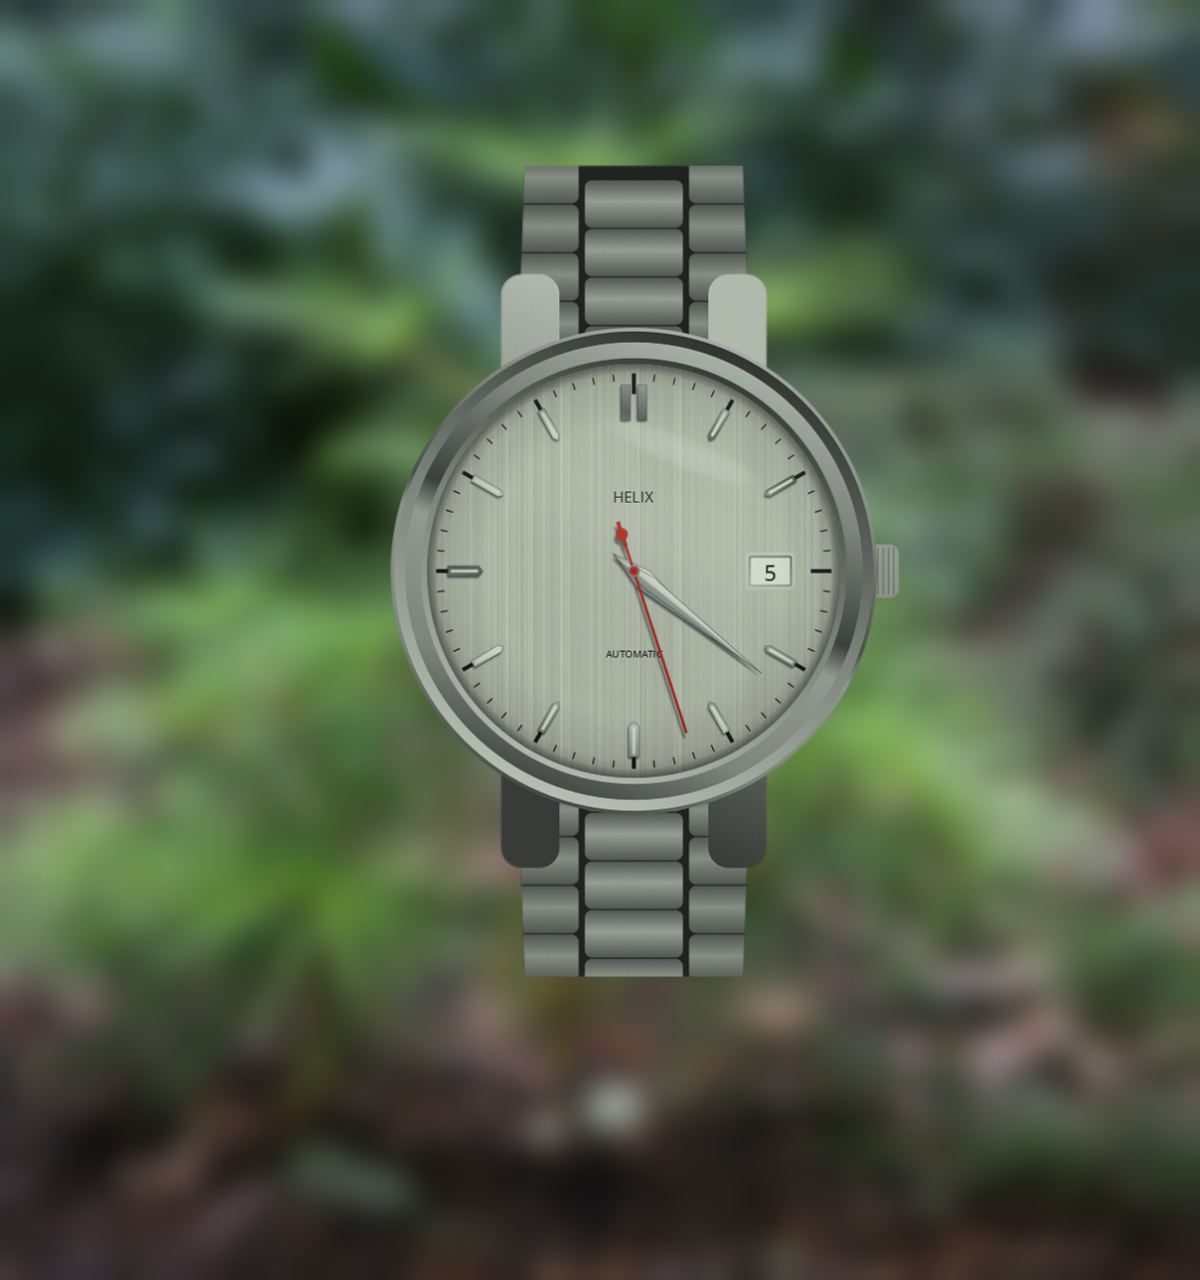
4:21:27
